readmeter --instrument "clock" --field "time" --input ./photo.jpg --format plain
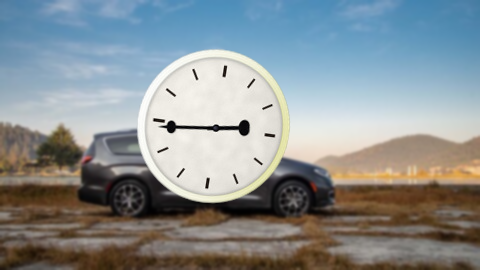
2:44
